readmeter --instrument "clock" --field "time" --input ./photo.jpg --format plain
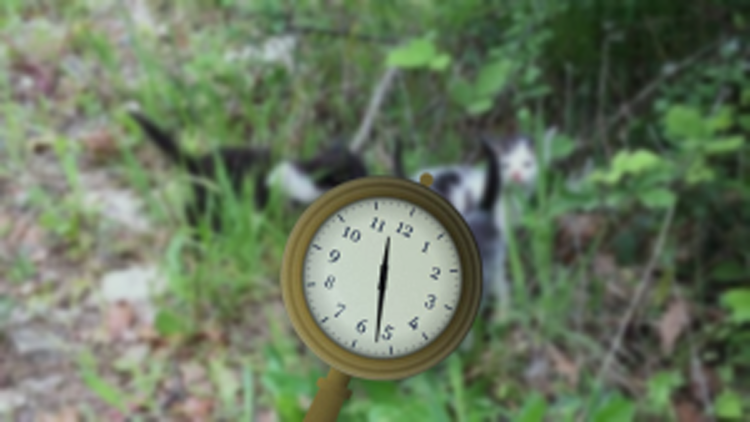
11:27
